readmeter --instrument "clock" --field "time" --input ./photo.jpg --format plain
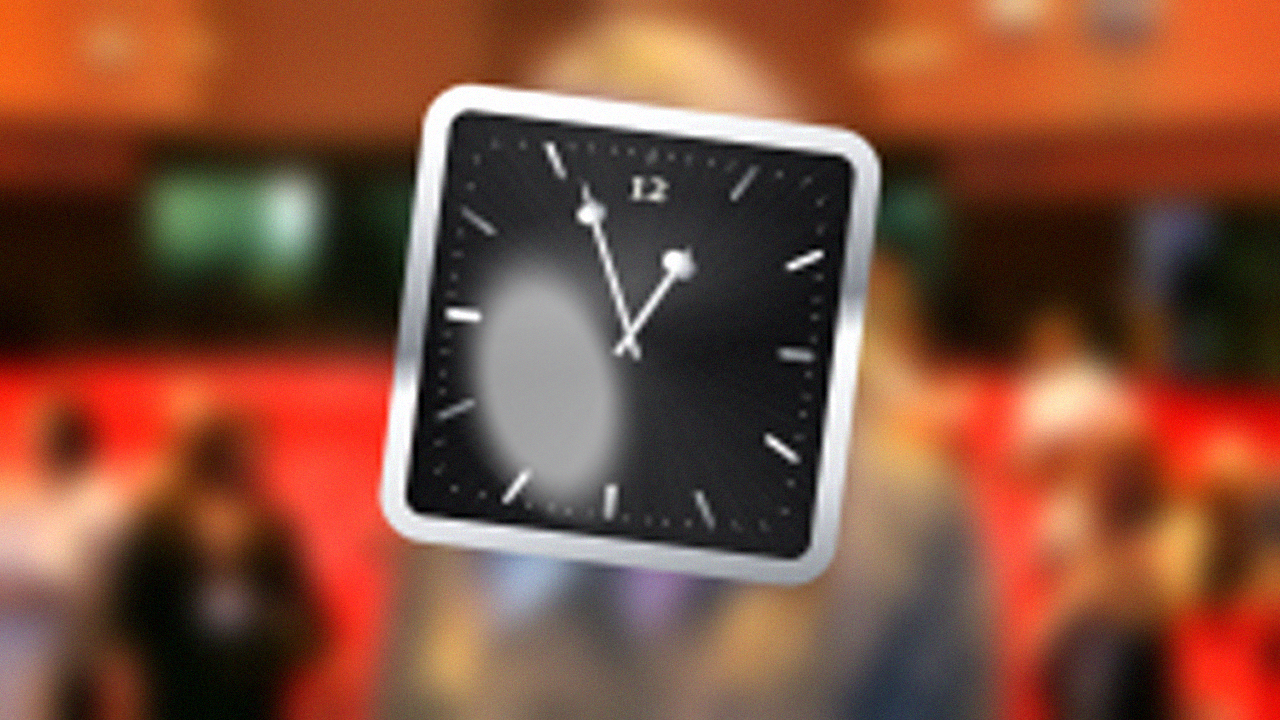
12:56
